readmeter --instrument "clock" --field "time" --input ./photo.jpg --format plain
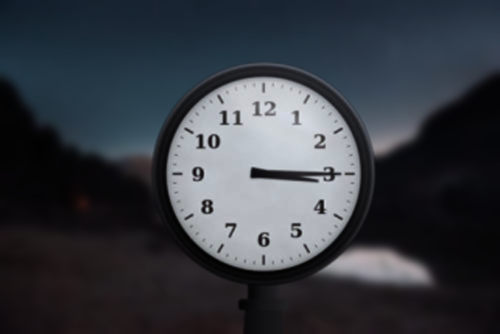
3:15
